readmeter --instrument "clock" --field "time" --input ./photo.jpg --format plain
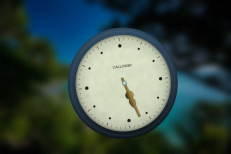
5:27
